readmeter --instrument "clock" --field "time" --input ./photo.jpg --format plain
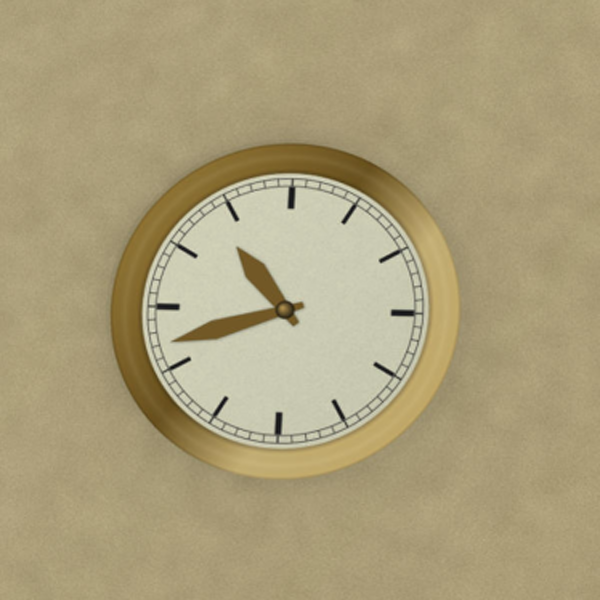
10:42
